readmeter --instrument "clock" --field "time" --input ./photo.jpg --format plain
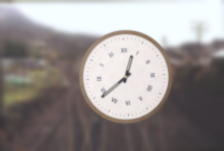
12:39
